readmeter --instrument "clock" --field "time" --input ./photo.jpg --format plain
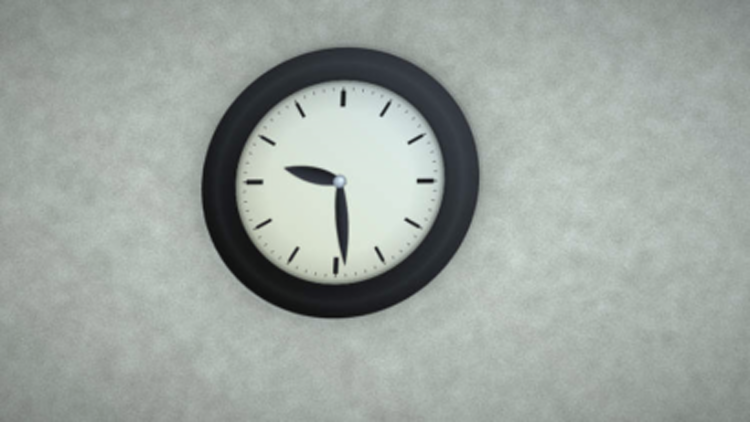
9:29
